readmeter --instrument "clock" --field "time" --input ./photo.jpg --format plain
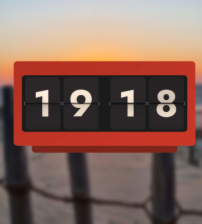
19:18
